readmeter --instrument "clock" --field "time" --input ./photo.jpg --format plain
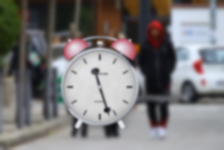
11:27
